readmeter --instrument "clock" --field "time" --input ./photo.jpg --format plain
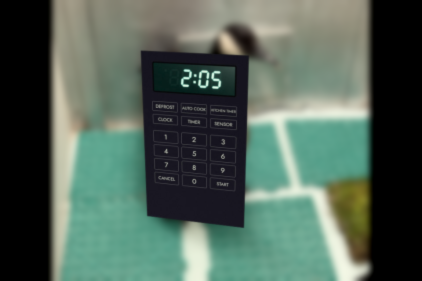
2:05
